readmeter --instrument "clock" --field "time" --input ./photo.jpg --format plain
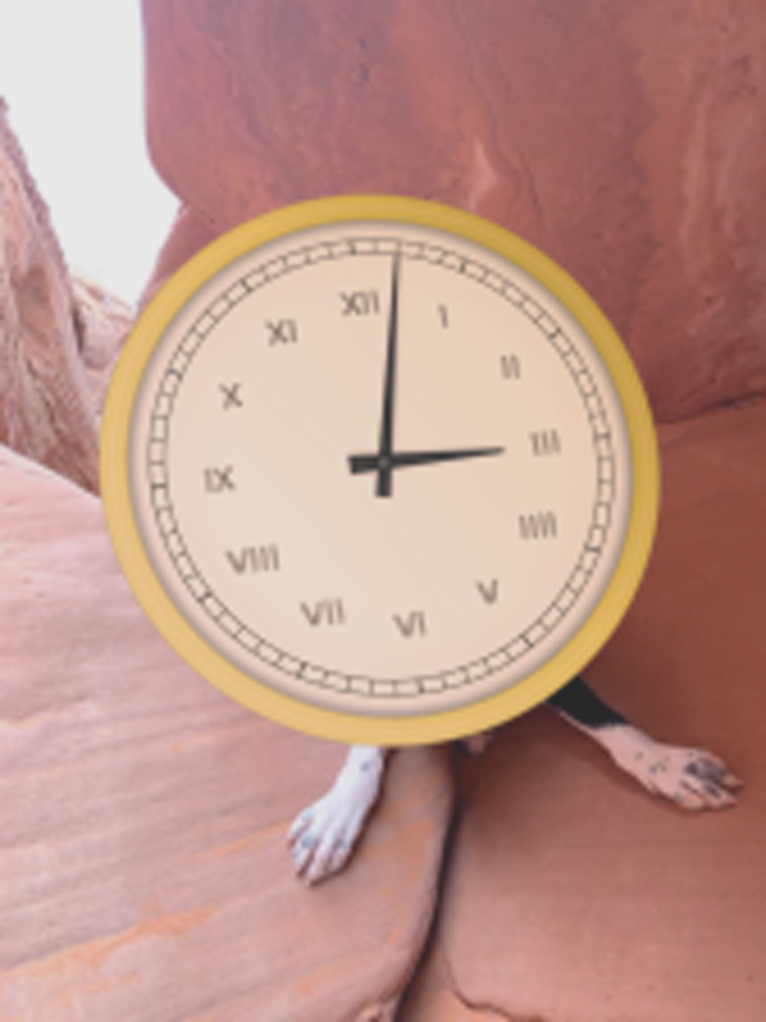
3:02
